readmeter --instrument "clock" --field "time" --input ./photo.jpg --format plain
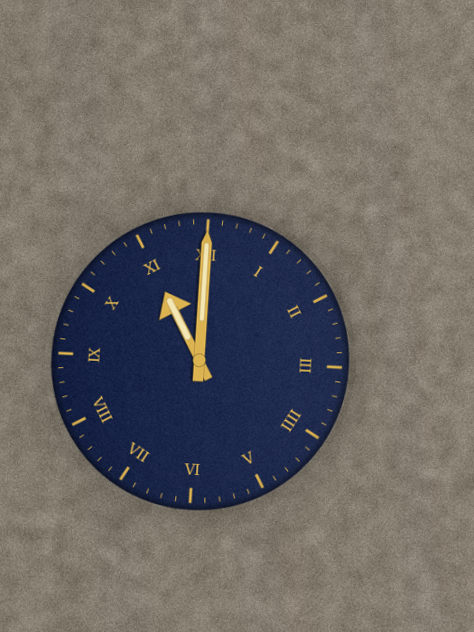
11:00
